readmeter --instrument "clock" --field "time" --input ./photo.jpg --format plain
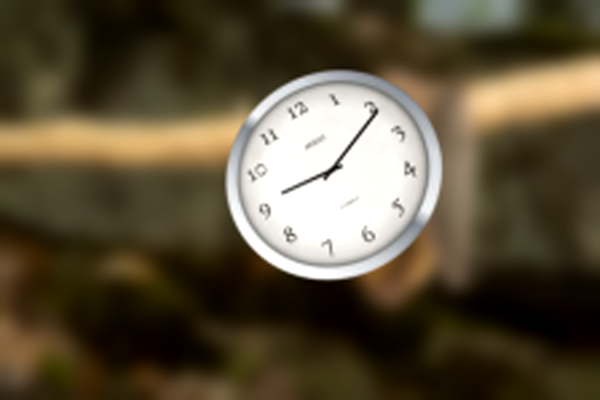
9:11
